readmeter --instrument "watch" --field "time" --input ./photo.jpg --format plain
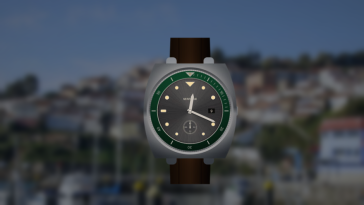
12:19
